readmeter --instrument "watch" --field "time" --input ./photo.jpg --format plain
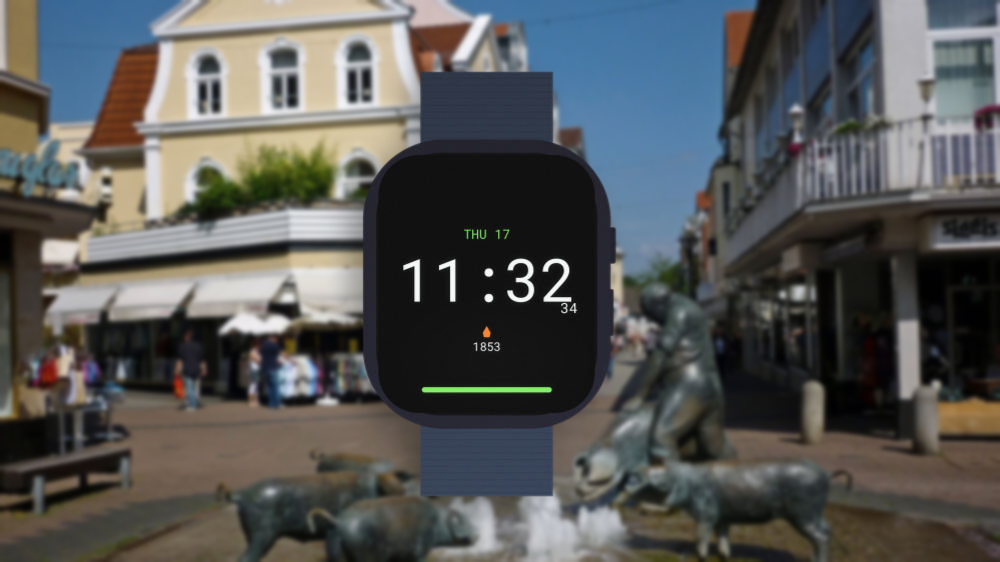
11:32:34
